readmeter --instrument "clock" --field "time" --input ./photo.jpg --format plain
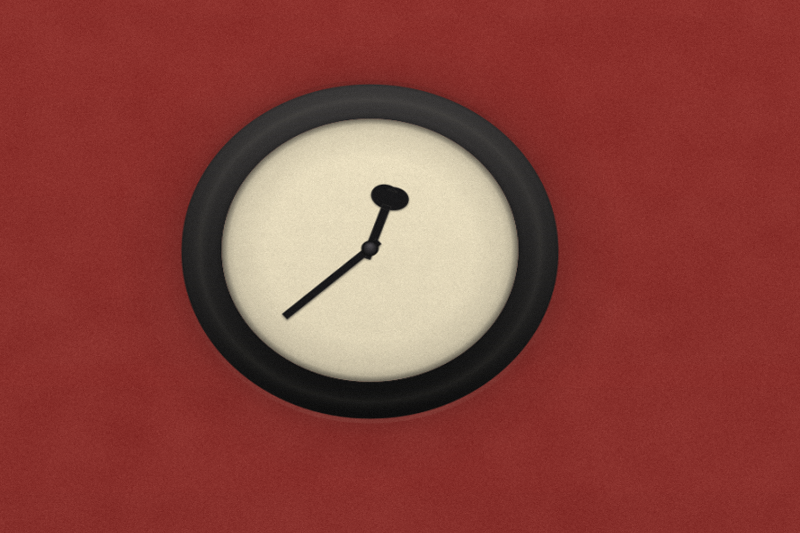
12:38
